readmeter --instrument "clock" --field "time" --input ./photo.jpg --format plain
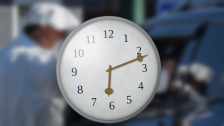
6:12
